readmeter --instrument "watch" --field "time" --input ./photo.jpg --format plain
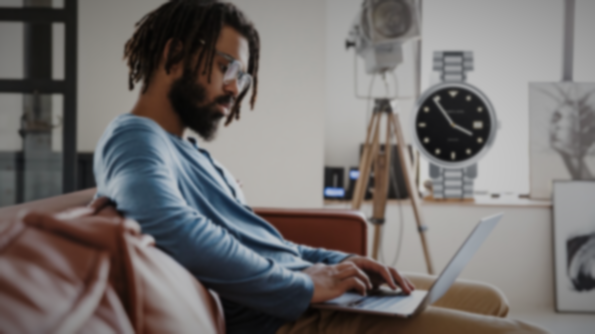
3:54
